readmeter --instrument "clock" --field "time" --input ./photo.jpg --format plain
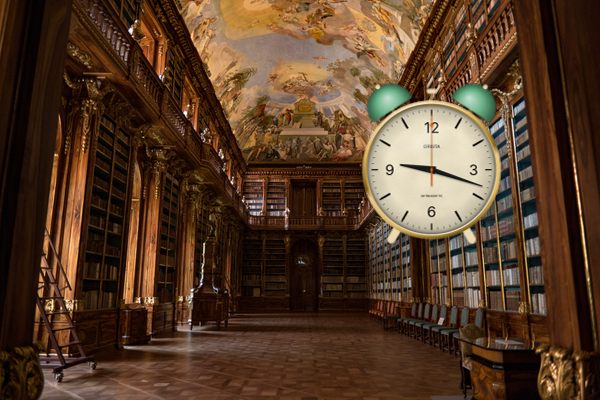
9:18:00
